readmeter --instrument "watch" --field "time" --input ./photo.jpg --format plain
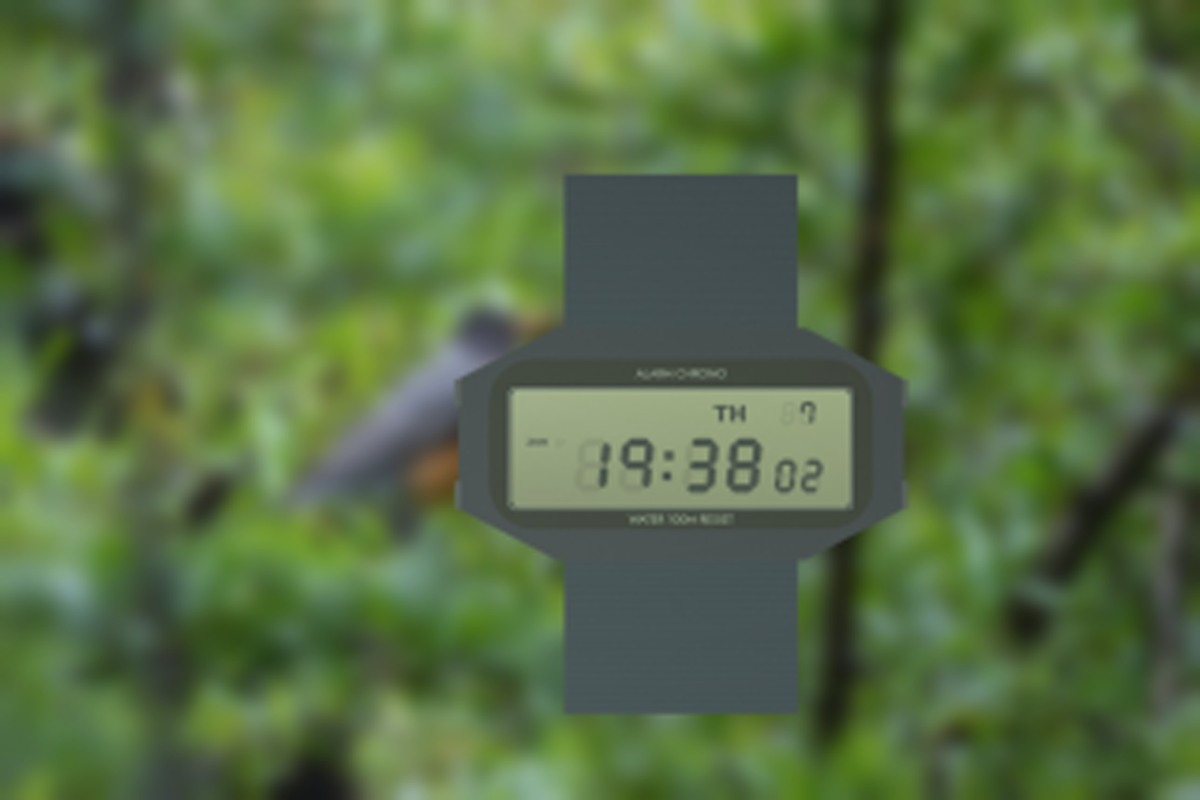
19:38:02
